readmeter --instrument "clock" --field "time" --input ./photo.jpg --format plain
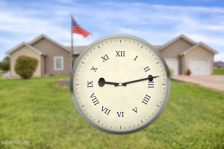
9:13
